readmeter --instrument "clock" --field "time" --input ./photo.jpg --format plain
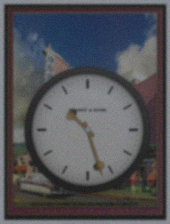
10:27
